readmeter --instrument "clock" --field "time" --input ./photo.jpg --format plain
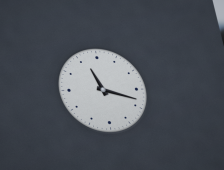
11:18
